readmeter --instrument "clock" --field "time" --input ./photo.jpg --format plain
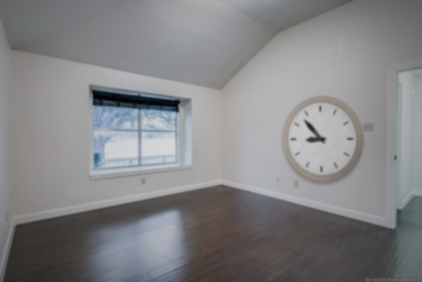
8:53
